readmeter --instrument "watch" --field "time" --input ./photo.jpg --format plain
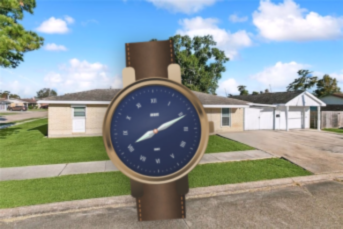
8:11
